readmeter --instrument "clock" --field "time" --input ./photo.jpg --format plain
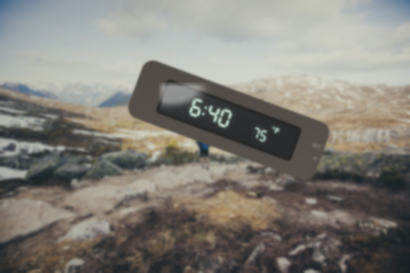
6:40
